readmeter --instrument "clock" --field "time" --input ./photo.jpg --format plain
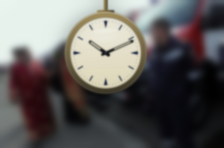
10:11
